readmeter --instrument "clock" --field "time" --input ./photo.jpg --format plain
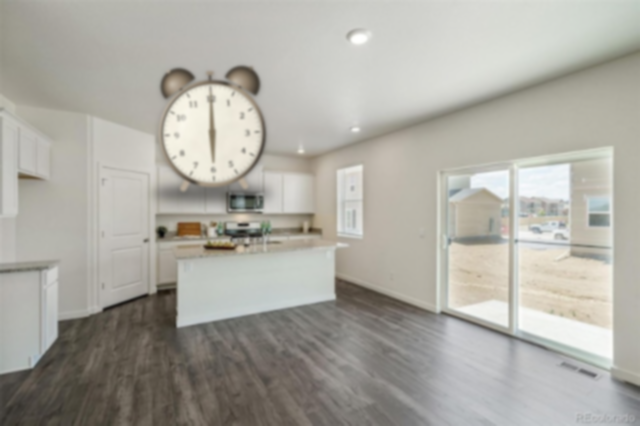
6:00
